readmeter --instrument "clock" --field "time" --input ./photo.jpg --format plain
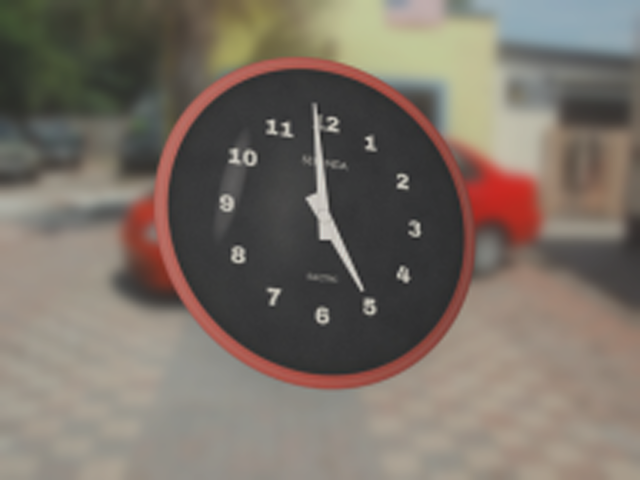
4:59
